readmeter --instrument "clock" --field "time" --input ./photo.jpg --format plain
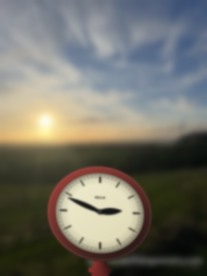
2:49
